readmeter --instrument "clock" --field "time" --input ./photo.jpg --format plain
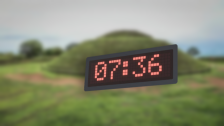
7:36
